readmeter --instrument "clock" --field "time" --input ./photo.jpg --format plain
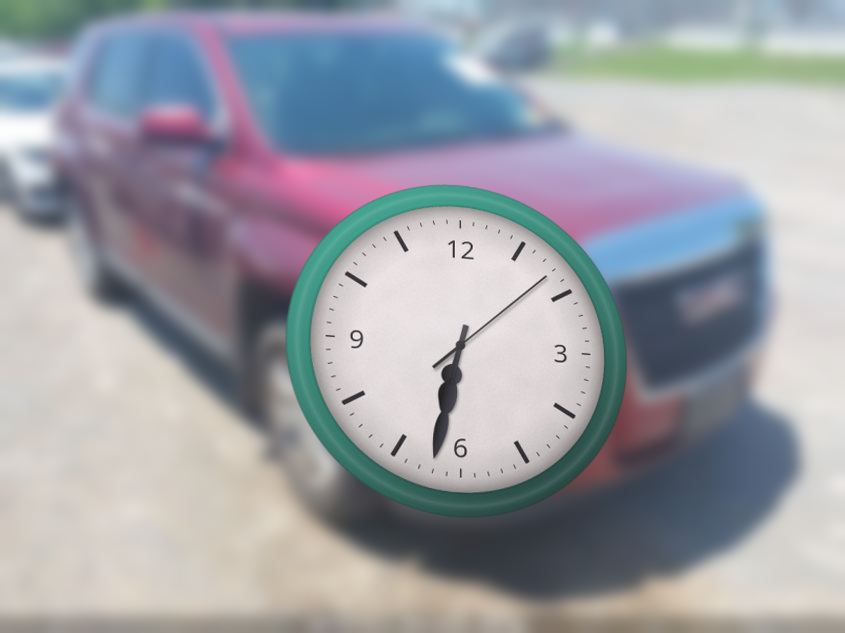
6:32:08
